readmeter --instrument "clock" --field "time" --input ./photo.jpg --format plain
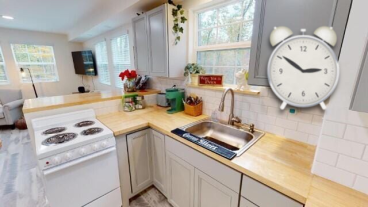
2:51
